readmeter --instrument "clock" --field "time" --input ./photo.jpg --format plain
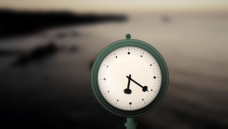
6:21
